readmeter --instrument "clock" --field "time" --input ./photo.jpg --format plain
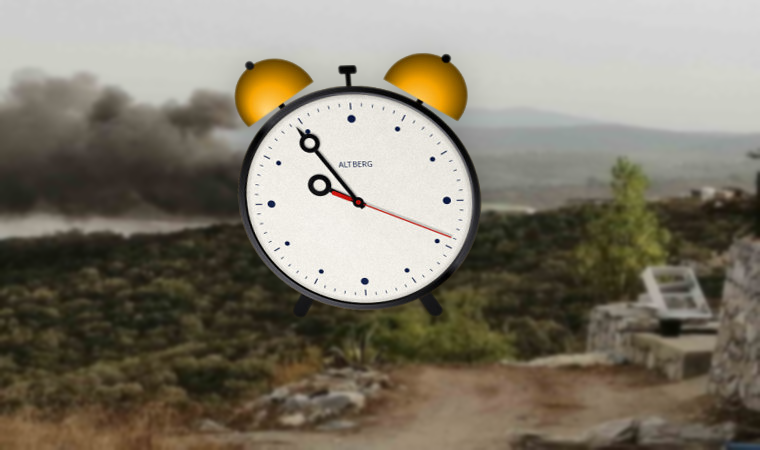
9:54:19
